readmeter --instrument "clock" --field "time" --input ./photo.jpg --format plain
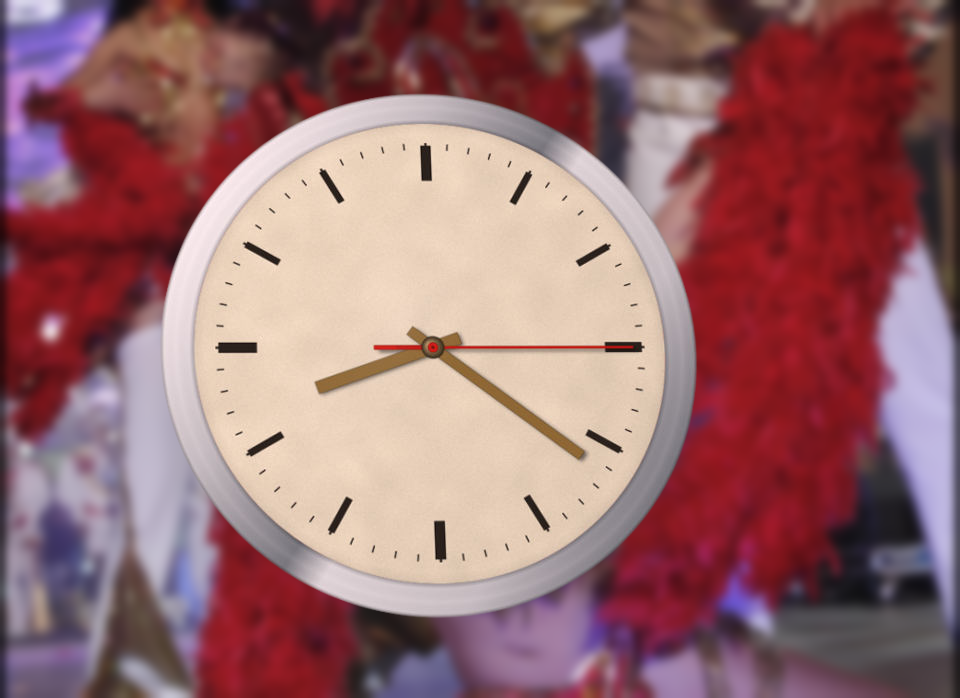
8:21:15
